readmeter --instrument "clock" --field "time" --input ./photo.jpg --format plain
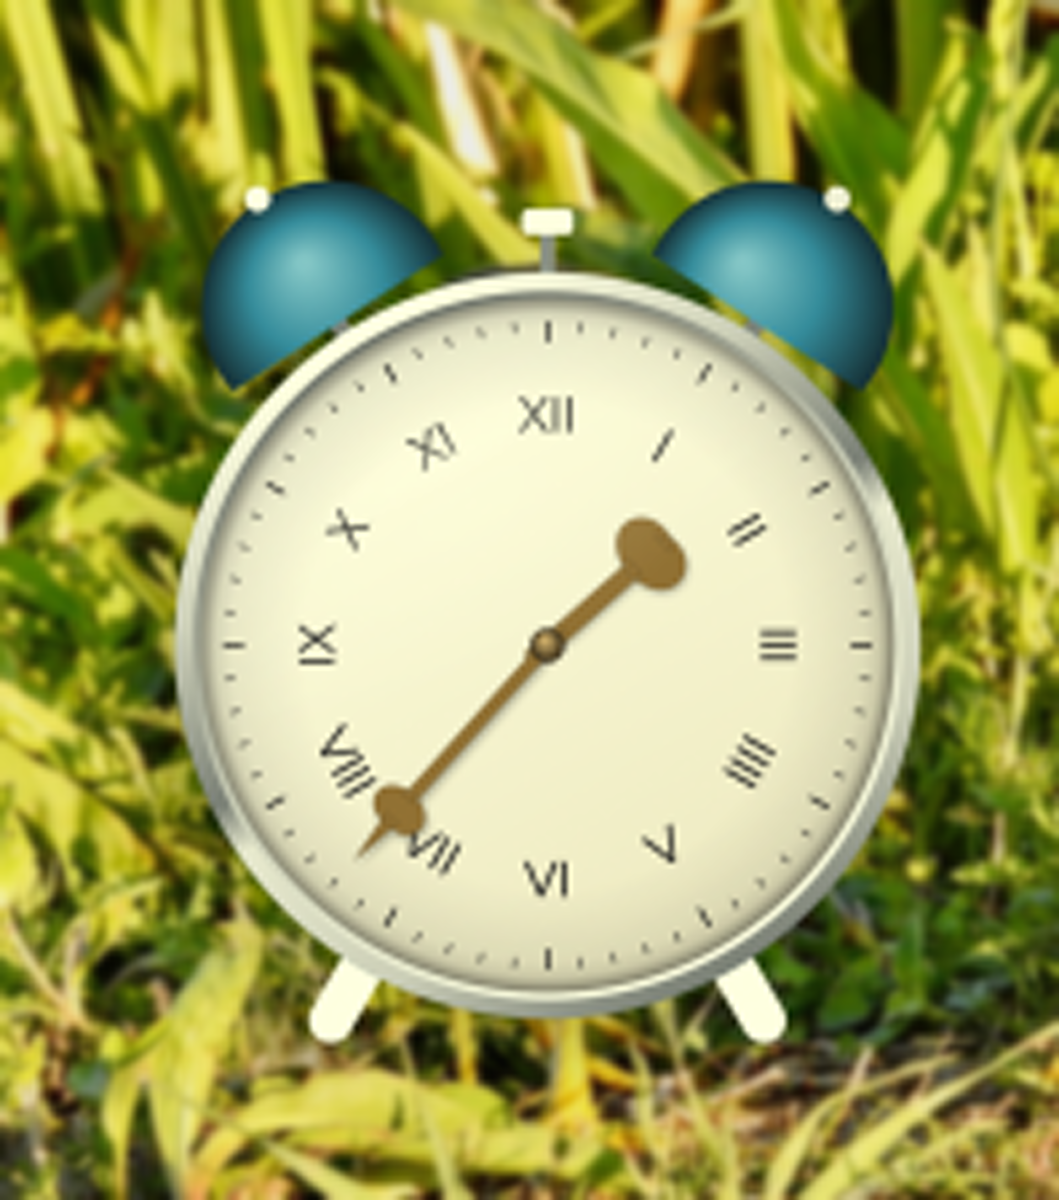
1:37
